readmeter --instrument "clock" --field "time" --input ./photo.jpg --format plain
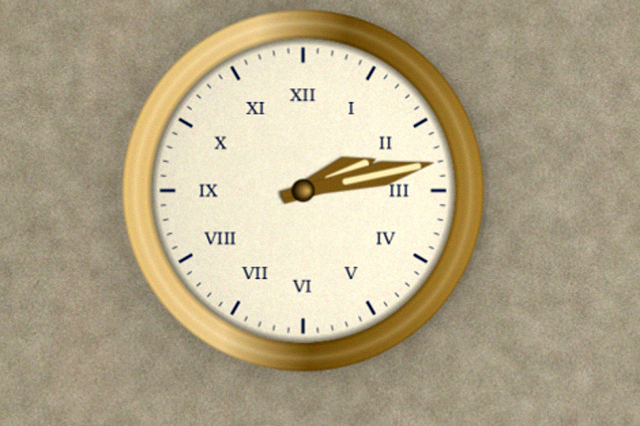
2:13
